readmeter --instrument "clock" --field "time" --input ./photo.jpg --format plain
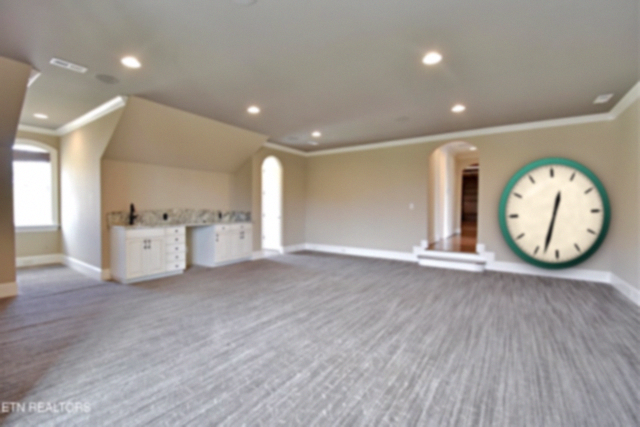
12:33
